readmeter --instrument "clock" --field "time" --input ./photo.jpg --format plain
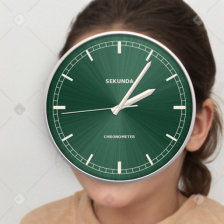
2:05:44
